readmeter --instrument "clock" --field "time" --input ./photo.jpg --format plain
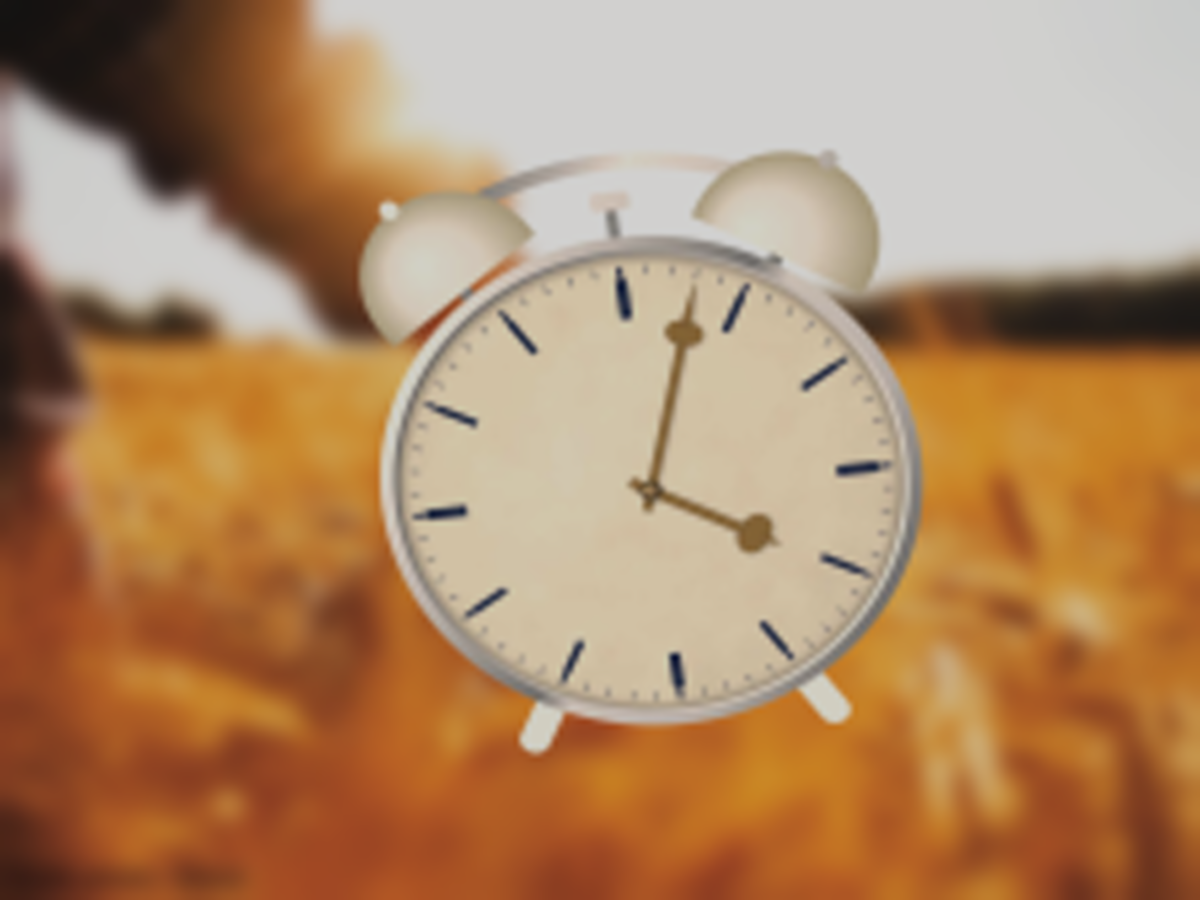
4:03
